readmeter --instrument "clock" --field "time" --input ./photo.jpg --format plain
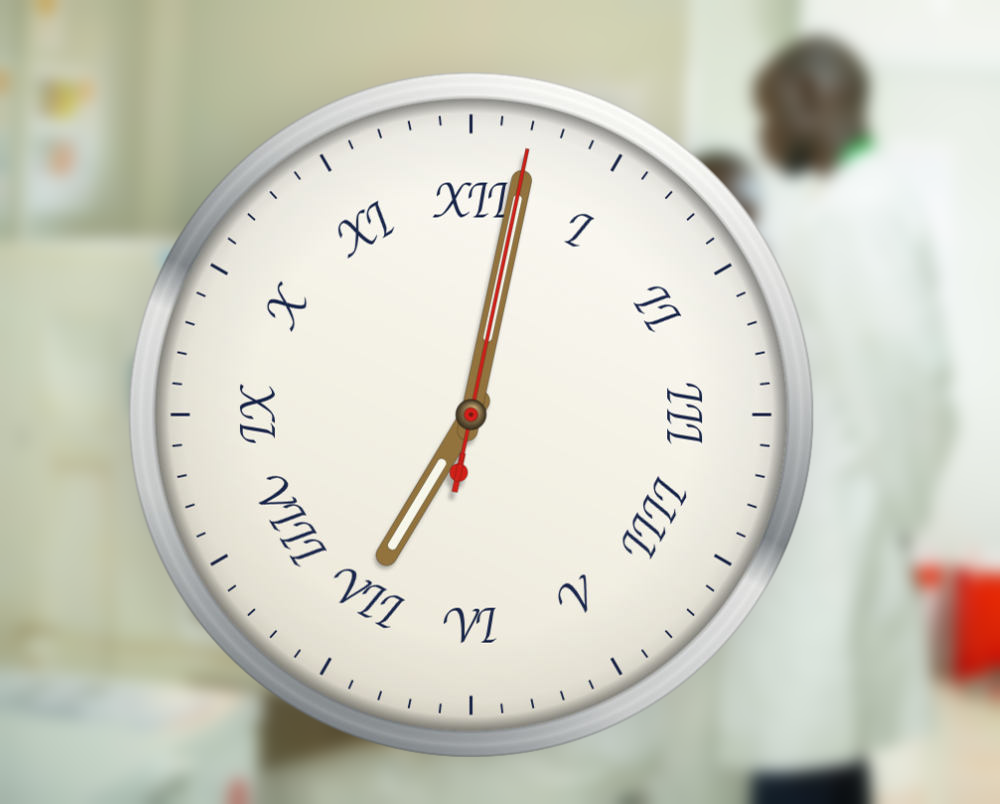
7:02:02
